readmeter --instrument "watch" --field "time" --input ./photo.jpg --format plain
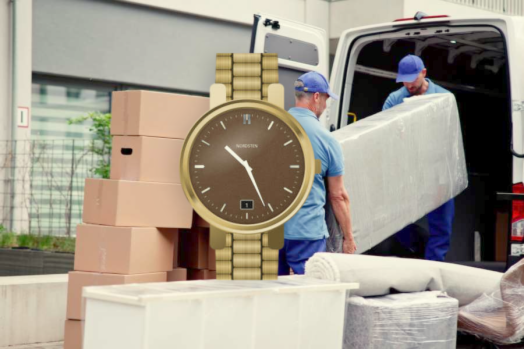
10:26
